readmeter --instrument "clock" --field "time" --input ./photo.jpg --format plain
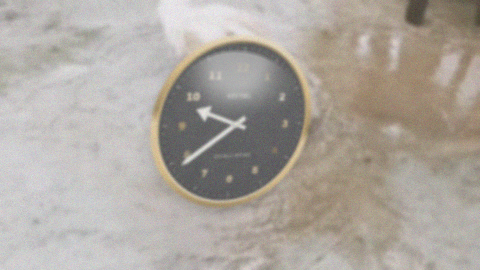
9:39
